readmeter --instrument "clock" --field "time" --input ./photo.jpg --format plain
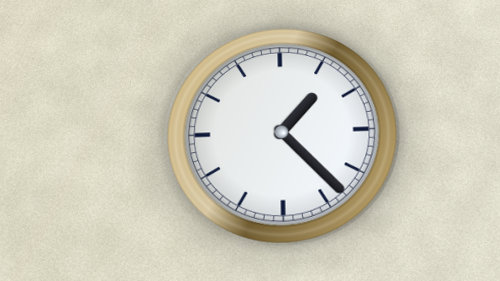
1:23
